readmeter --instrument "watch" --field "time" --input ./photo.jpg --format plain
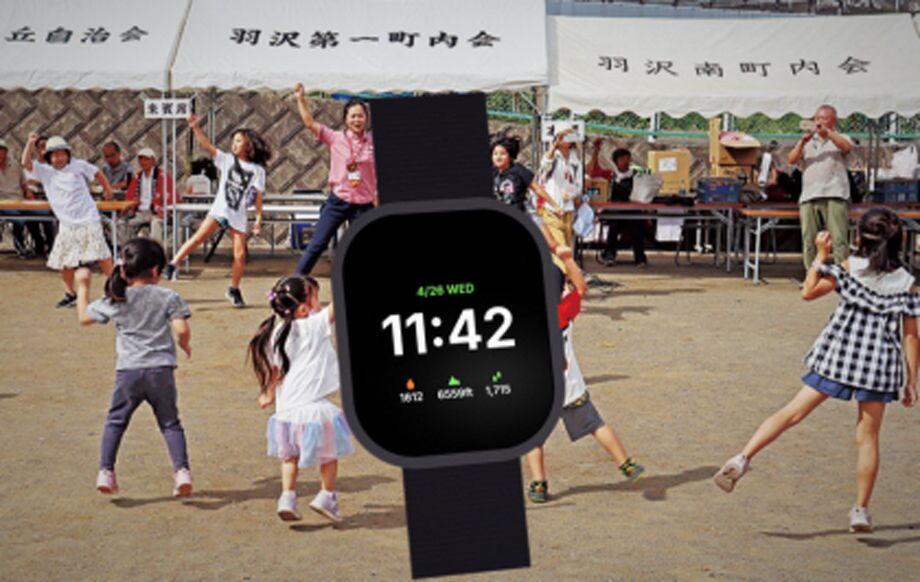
11:42
